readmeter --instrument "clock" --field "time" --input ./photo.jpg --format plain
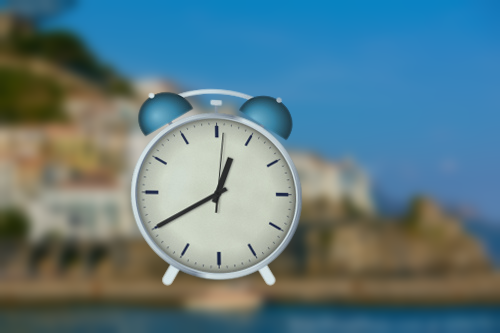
12:40:01
